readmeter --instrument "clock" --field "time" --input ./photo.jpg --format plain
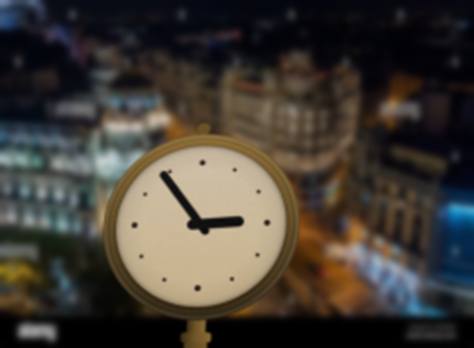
2:54
